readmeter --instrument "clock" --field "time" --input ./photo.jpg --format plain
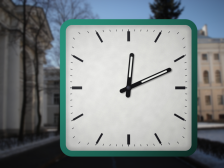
12:11
